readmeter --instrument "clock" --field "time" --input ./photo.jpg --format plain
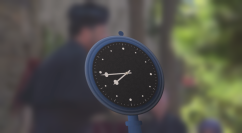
7:44
